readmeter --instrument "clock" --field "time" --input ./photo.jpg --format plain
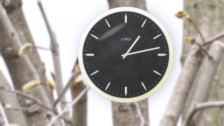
1:13
